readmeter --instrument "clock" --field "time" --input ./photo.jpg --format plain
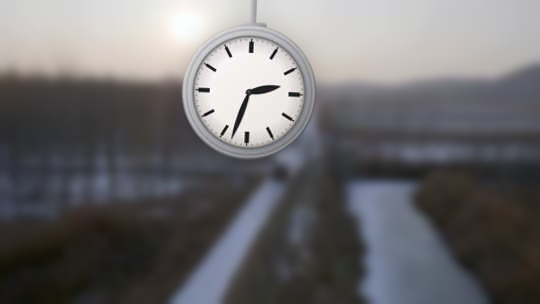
2:33
